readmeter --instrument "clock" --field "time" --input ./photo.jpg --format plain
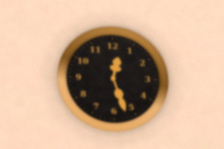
12:27
